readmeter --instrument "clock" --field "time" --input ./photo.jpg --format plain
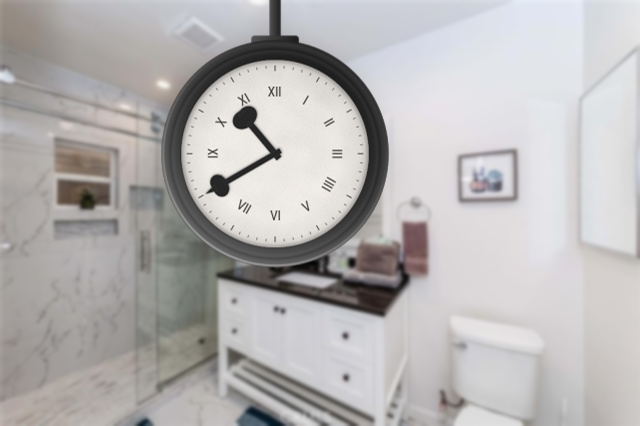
10:40
